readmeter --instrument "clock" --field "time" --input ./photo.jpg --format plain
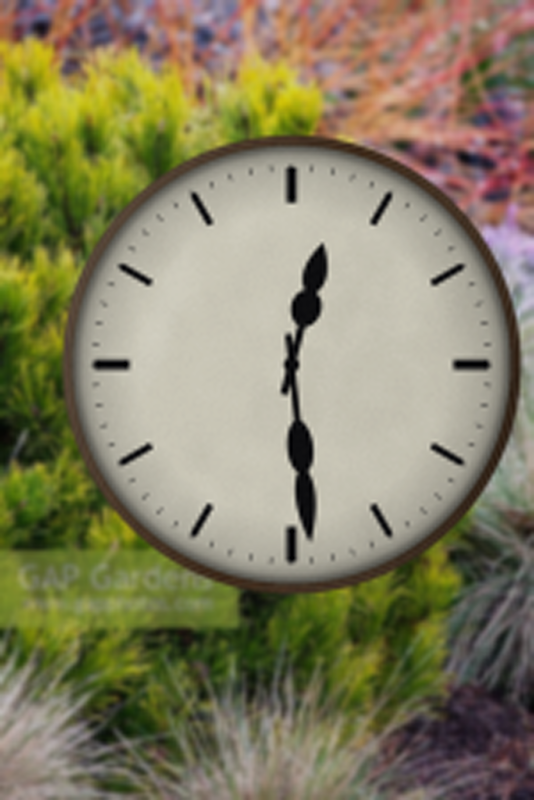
12:29
